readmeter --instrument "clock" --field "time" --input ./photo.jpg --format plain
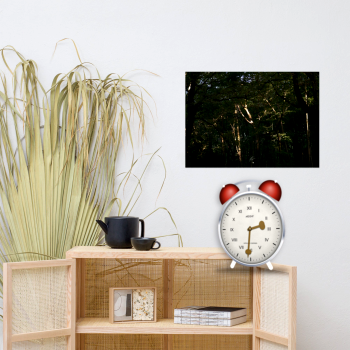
2:31
